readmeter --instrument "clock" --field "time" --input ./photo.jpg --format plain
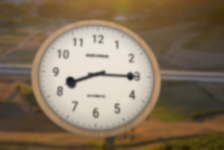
8:15
